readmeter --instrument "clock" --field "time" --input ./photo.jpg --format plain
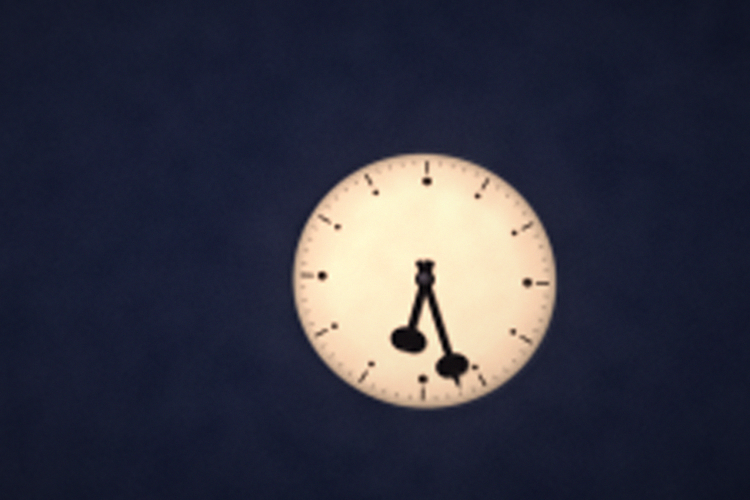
6:27
